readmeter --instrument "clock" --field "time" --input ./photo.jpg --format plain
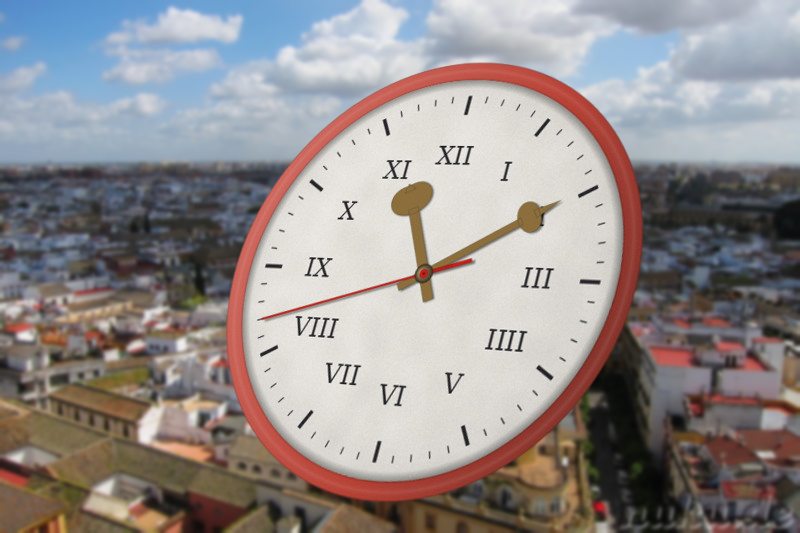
11:09:42
